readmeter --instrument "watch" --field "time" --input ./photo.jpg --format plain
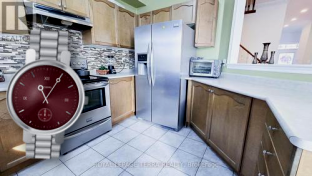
11:05
